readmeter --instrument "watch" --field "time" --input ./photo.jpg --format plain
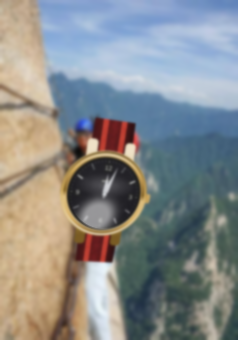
12:03
